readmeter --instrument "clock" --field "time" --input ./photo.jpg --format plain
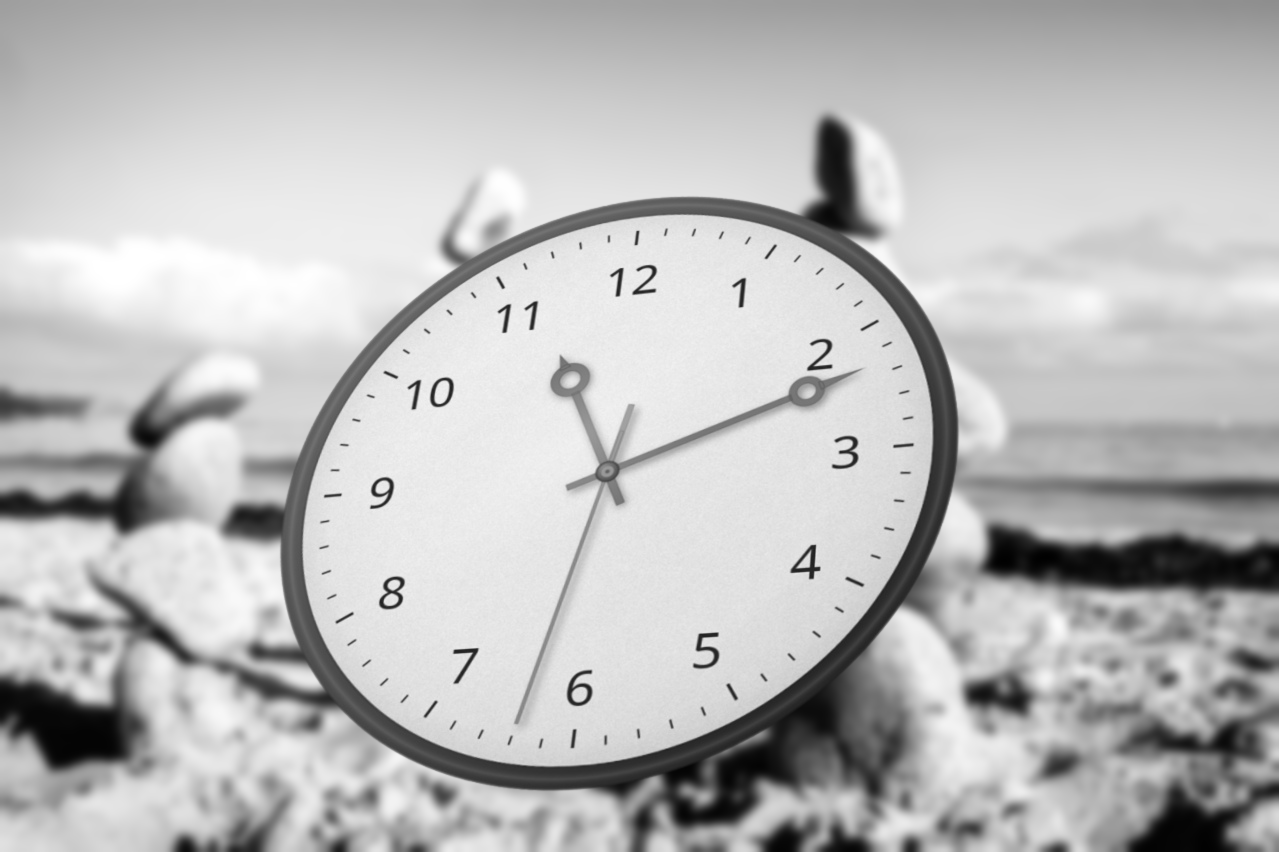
11:11:32
